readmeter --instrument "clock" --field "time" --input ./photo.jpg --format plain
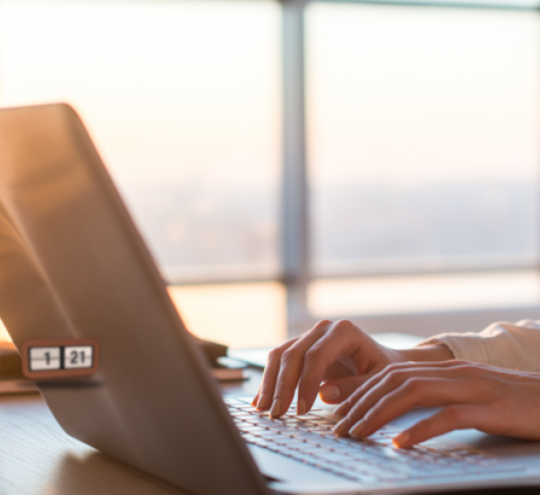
1:21
